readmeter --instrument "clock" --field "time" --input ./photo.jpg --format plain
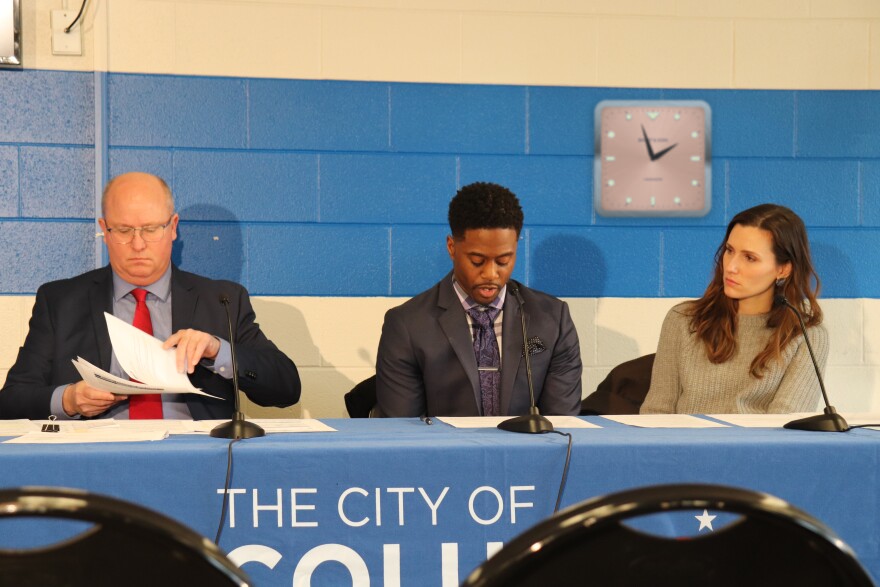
1:57
